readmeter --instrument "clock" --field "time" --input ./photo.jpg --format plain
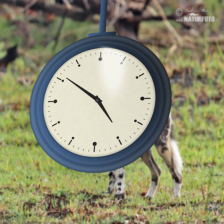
4:51
